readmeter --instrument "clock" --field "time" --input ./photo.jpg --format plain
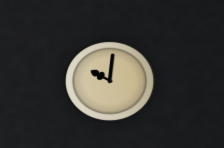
10:01
